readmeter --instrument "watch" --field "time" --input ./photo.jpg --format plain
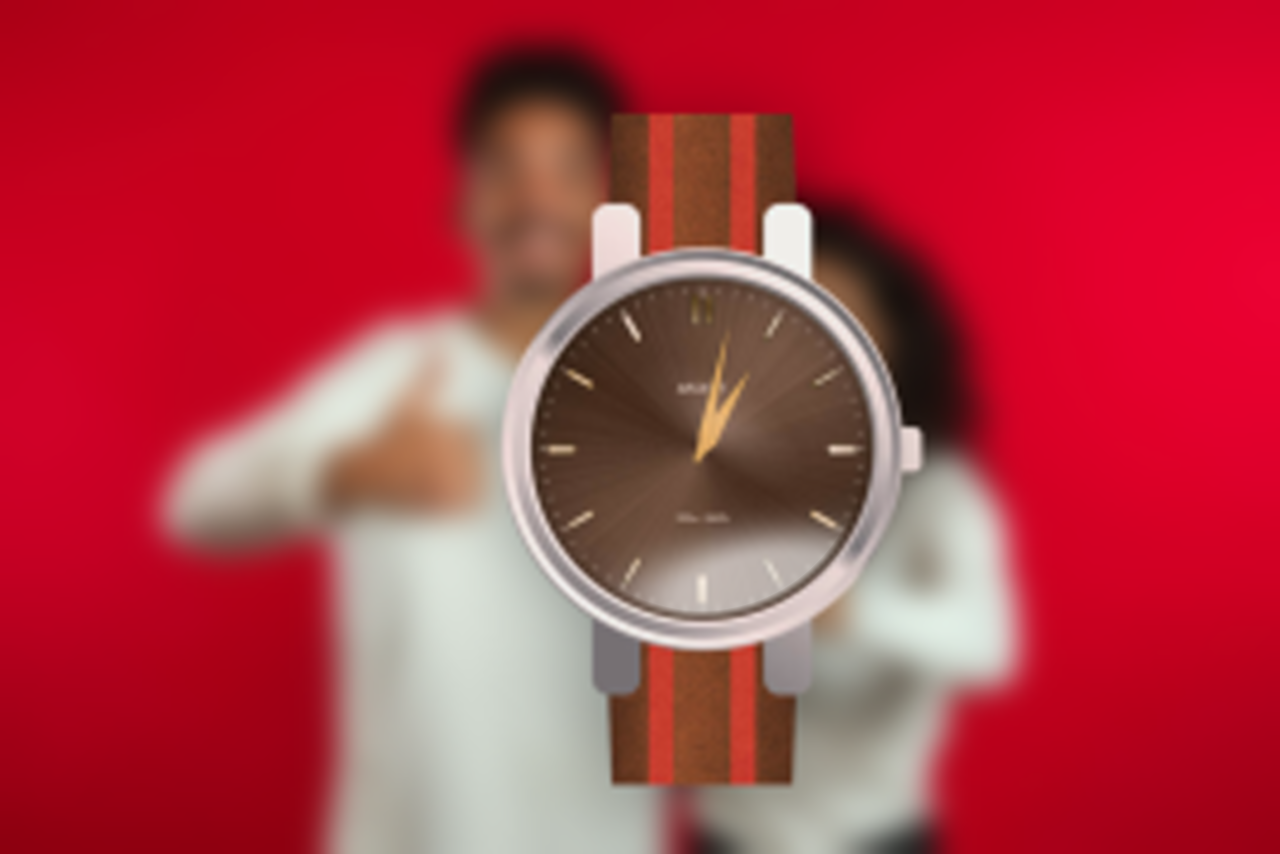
1:02
